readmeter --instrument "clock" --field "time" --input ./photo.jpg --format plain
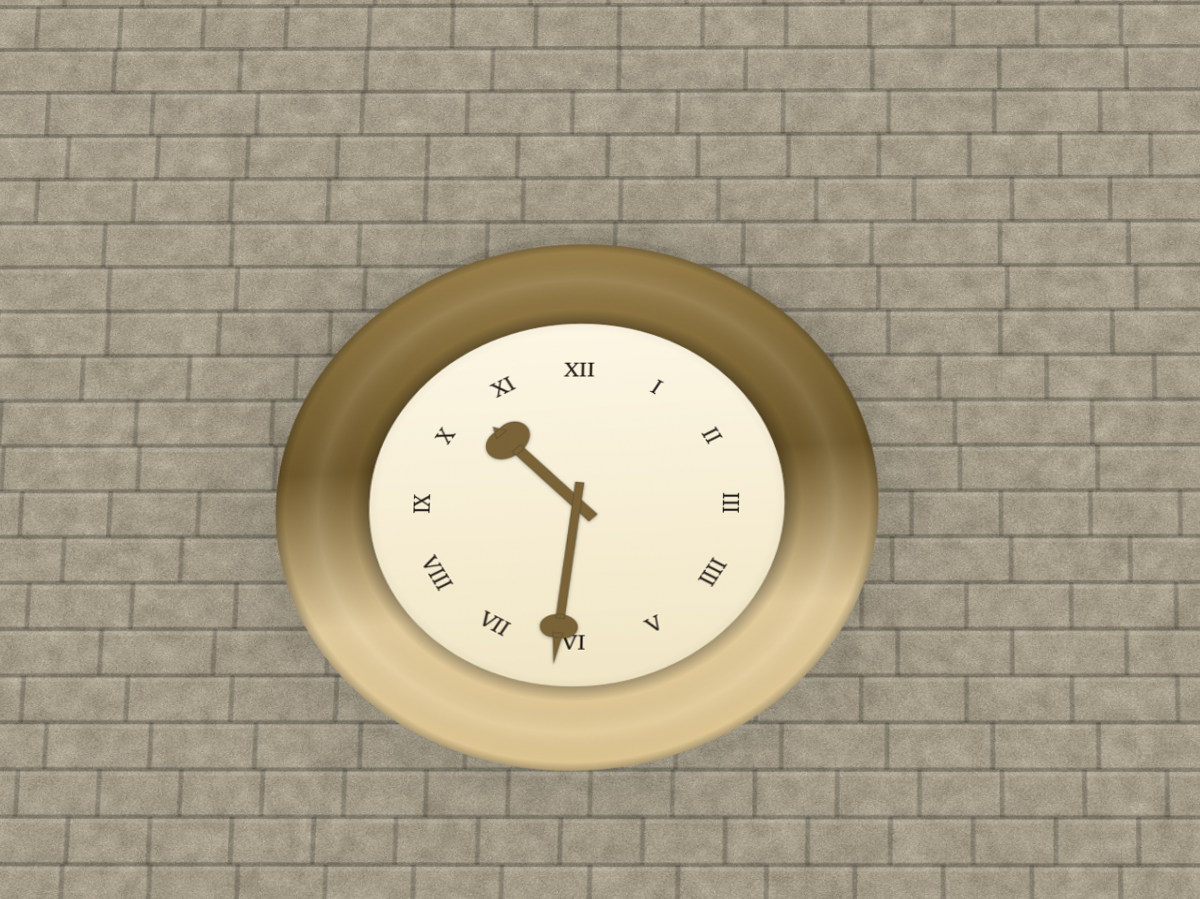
10:31
